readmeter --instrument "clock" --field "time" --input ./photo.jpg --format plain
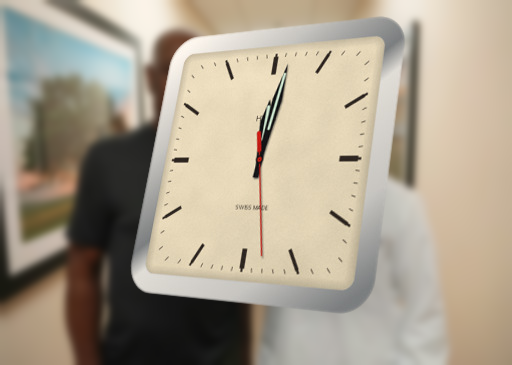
12:01:28
